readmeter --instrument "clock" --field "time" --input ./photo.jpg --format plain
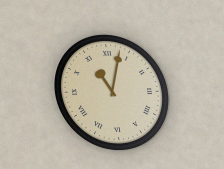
11:03
